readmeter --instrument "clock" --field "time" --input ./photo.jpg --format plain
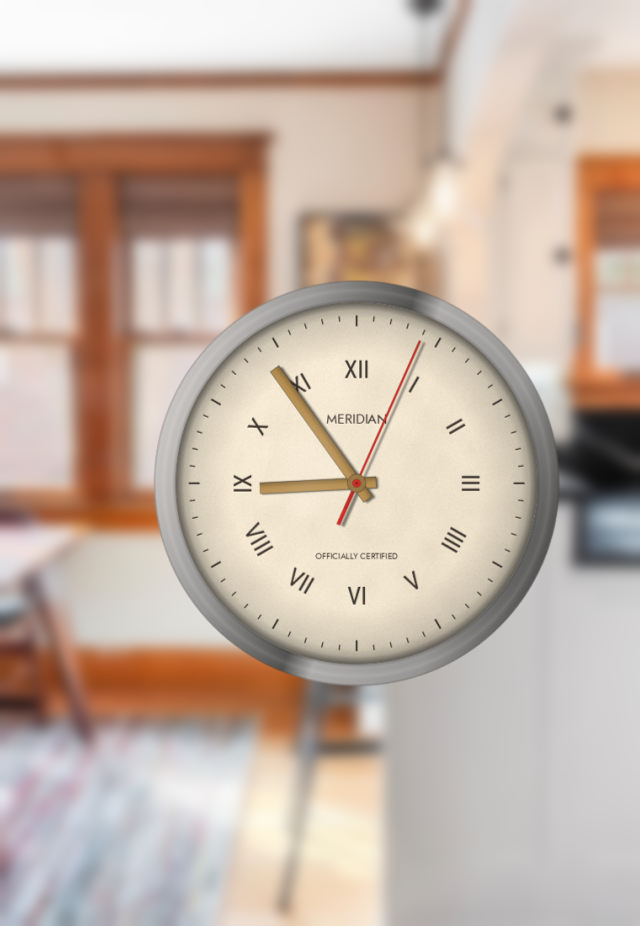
8:54:04
